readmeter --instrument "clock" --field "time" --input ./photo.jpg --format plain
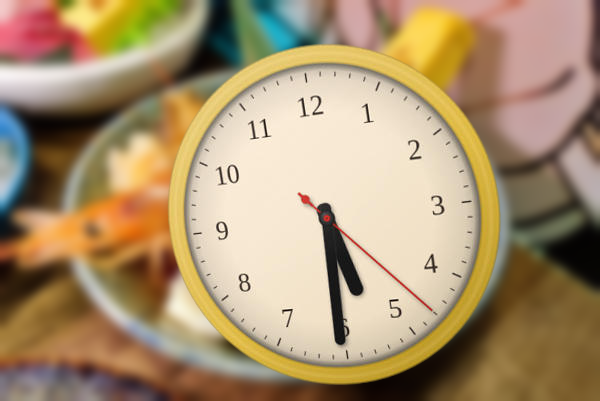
5:30:23
